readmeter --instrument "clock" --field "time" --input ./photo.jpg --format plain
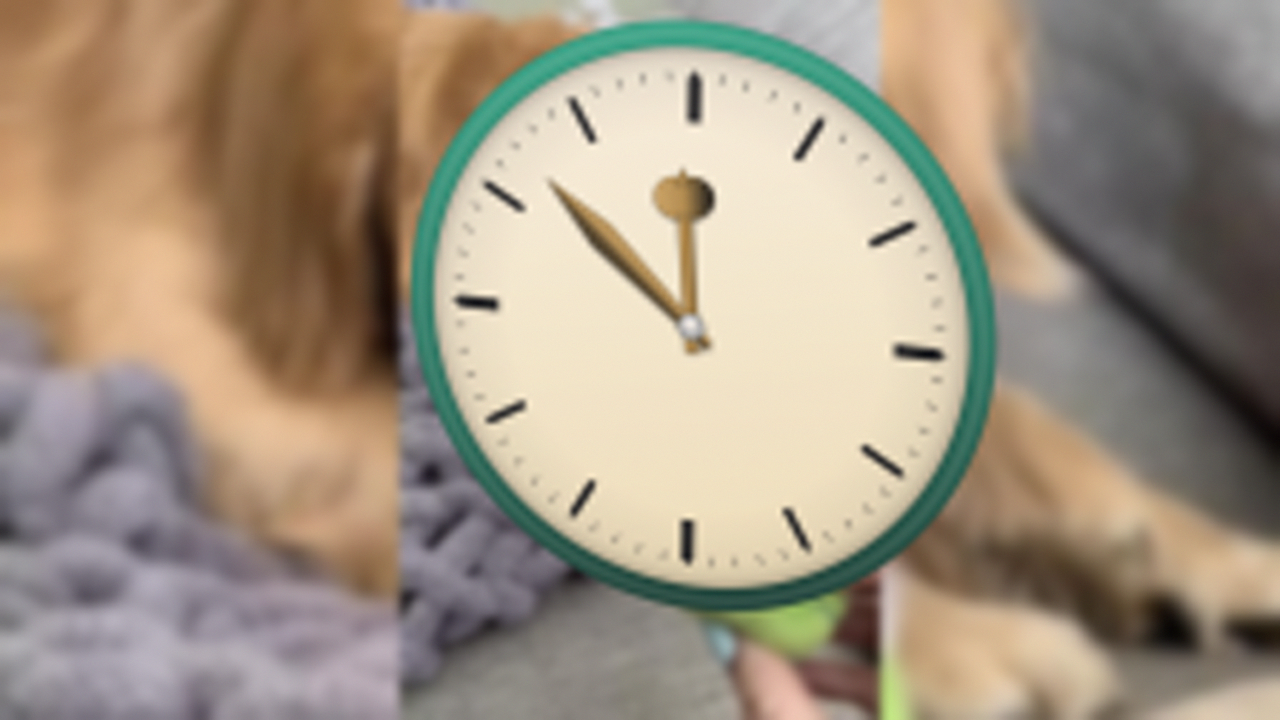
11:52
